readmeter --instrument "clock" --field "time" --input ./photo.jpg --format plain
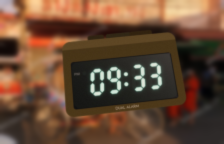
9:33
